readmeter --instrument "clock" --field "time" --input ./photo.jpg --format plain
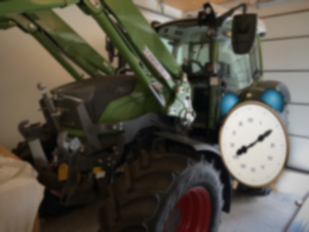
8:10
